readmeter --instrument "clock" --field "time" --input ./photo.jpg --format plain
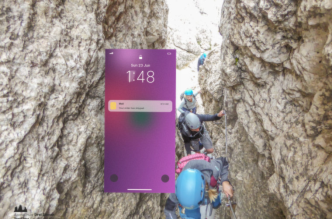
1:48
